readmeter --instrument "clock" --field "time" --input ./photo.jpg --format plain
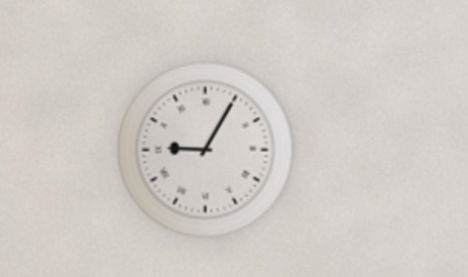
9:05
